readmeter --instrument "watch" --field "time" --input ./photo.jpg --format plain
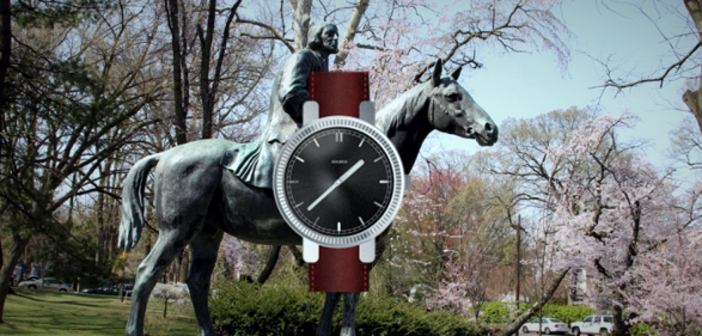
1:38
